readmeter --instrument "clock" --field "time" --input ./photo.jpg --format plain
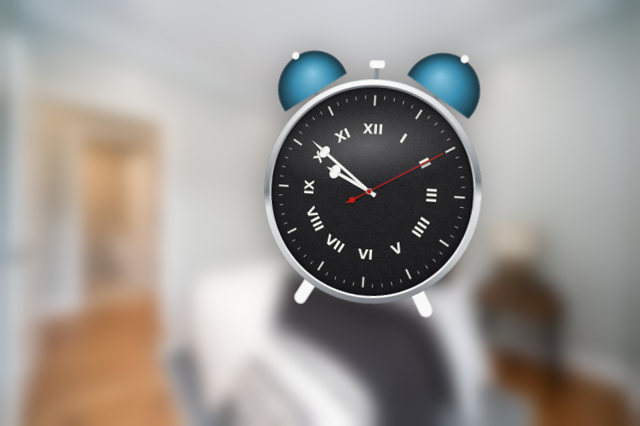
9:51:10
